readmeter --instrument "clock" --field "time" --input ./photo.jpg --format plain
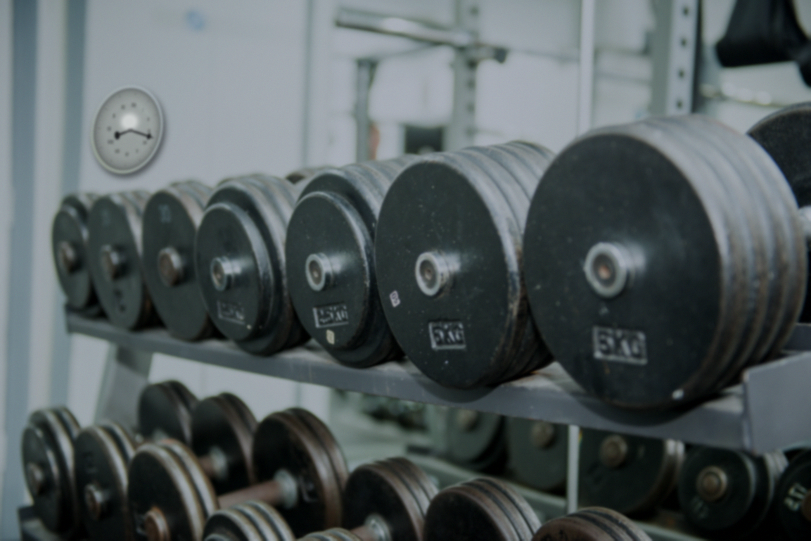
8:17
